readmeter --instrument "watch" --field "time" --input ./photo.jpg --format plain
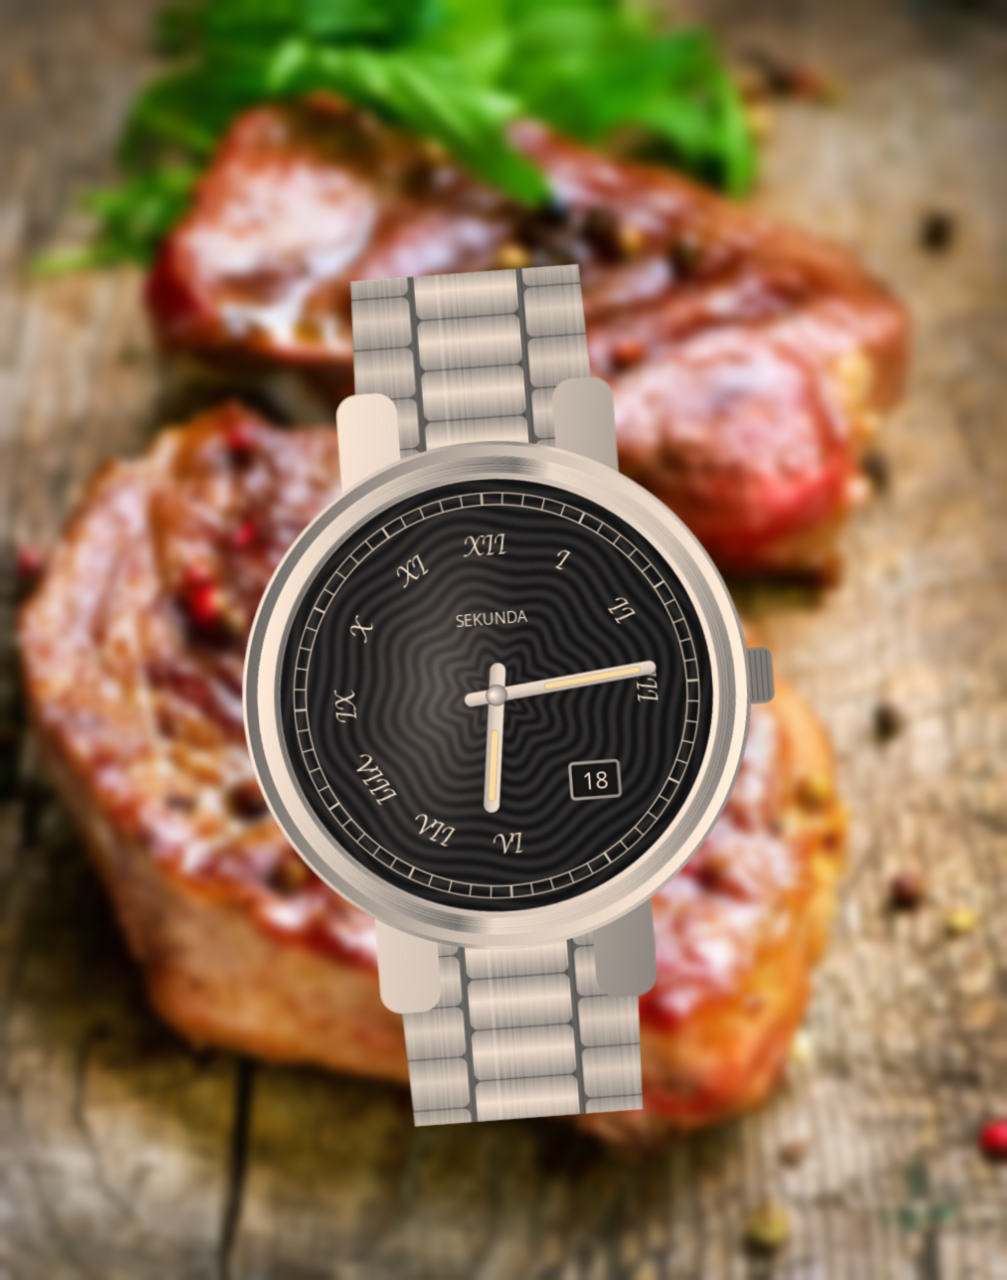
6:14
